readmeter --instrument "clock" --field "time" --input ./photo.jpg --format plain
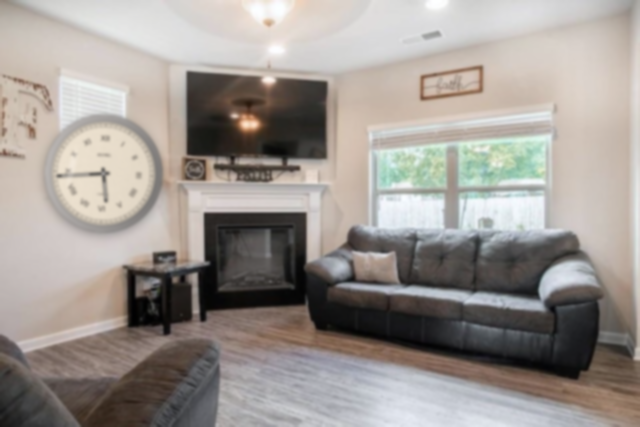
5:44
